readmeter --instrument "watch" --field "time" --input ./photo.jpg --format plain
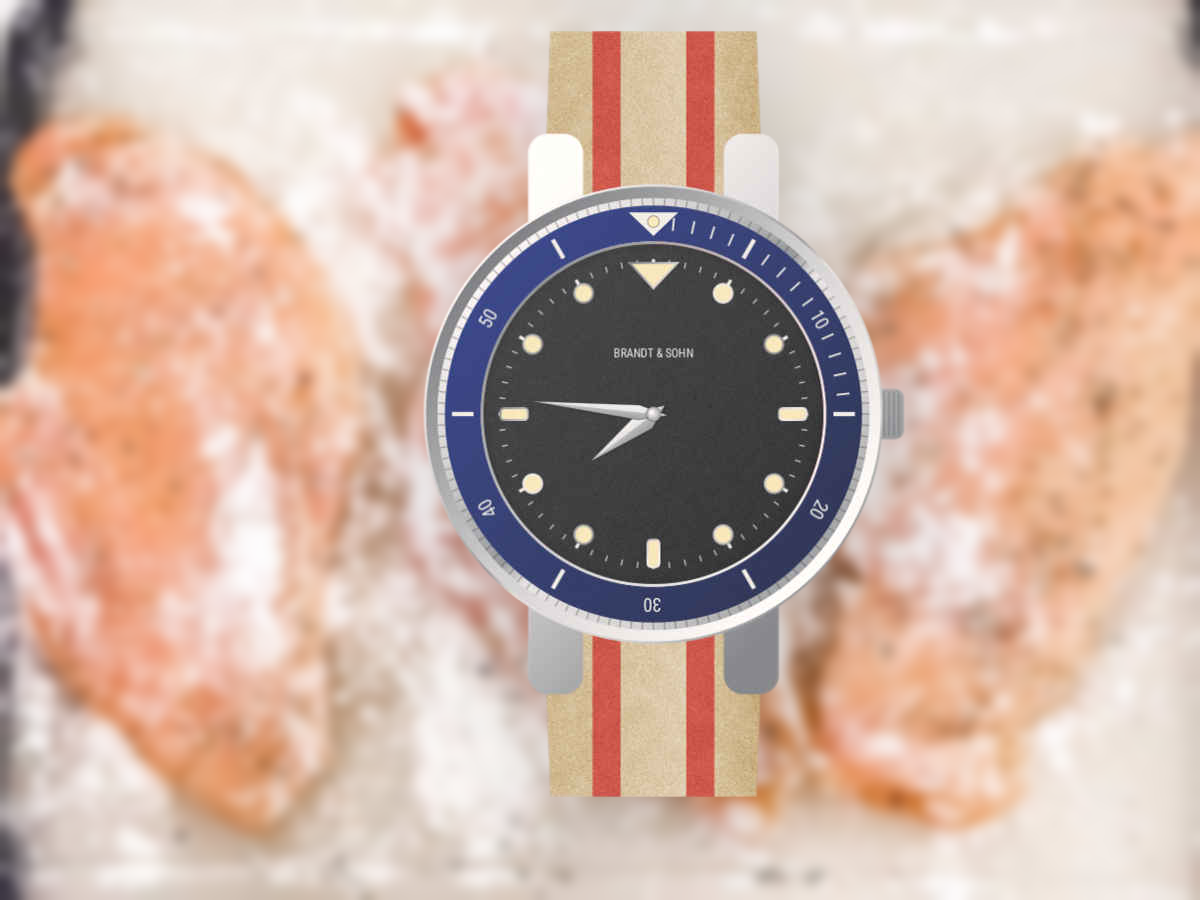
7:46
